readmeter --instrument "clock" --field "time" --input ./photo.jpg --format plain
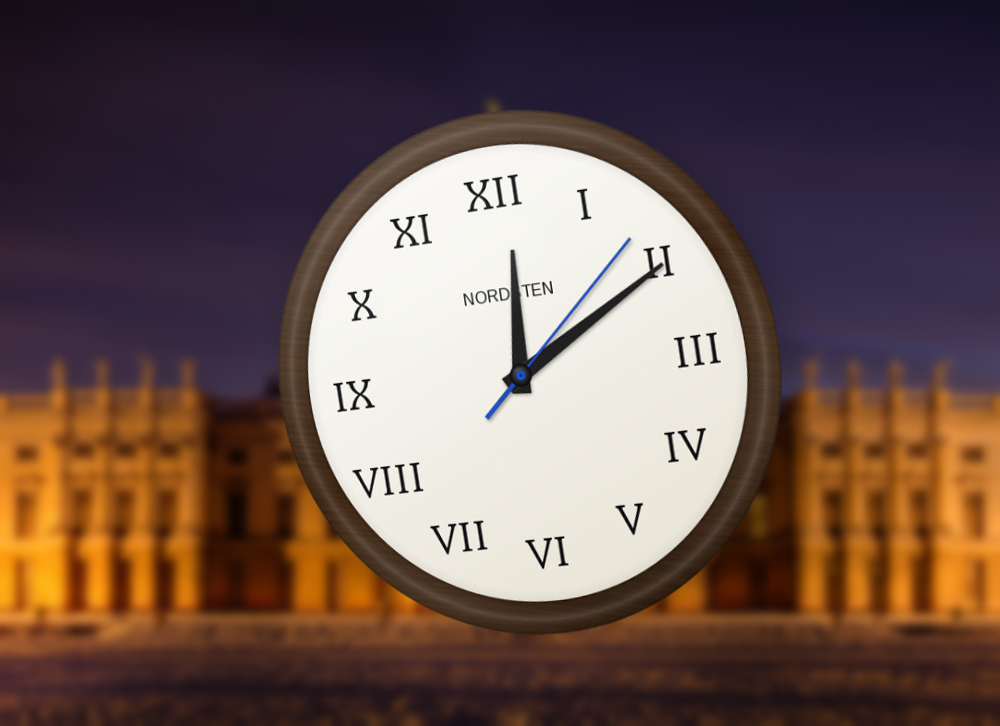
12:10:08
